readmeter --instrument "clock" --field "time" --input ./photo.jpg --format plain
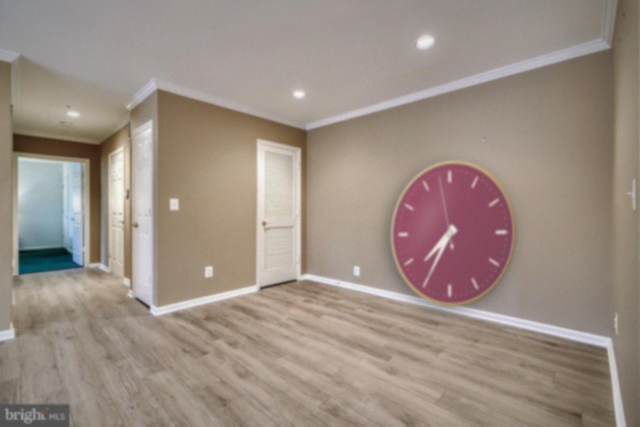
7:34:58
